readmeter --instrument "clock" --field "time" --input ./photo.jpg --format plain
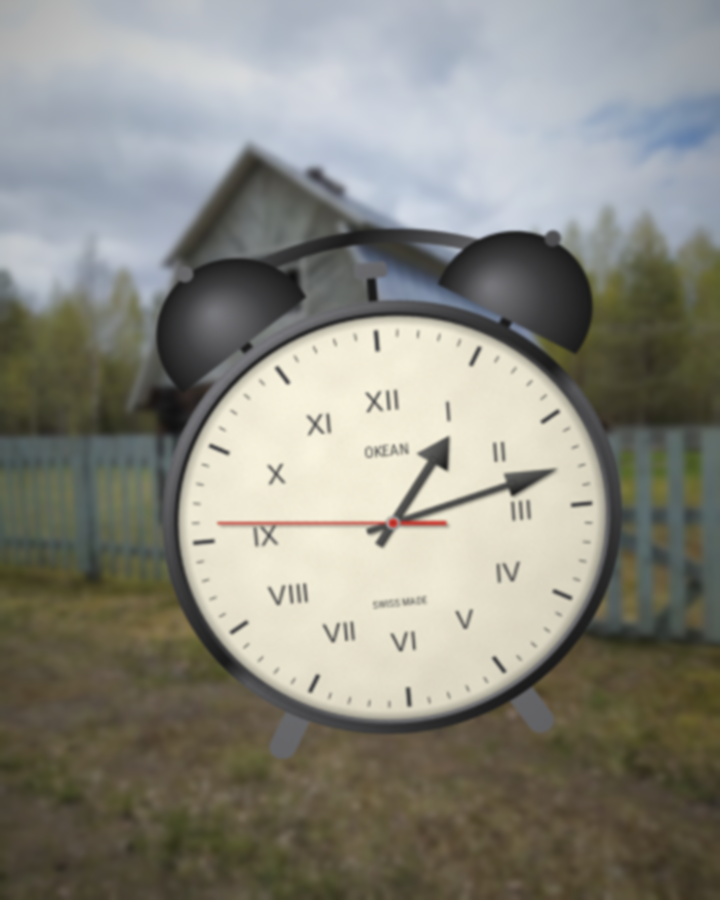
1:12:46
